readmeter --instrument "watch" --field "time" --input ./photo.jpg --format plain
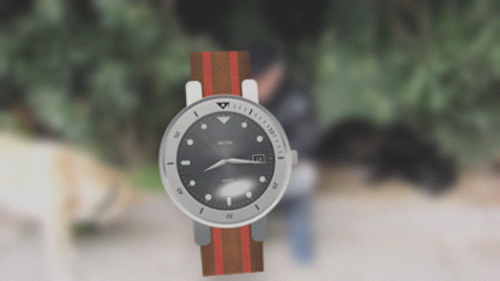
8:16
